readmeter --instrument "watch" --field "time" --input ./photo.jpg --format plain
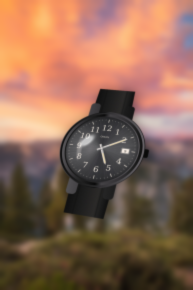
5:10
